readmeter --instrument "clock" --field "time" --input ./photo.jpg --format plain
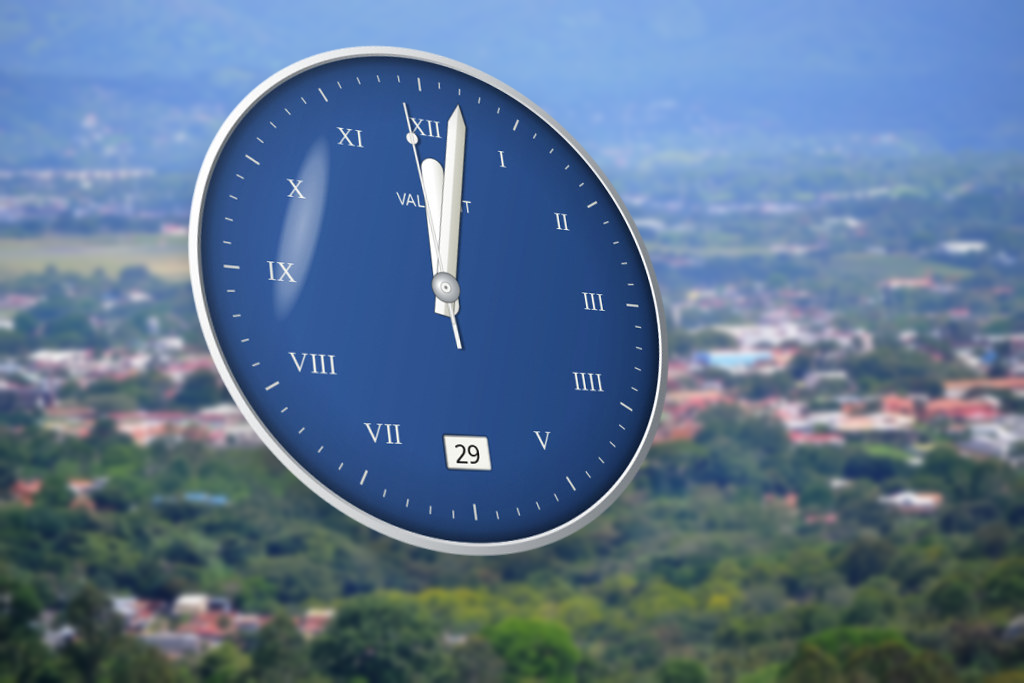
12:01:59
